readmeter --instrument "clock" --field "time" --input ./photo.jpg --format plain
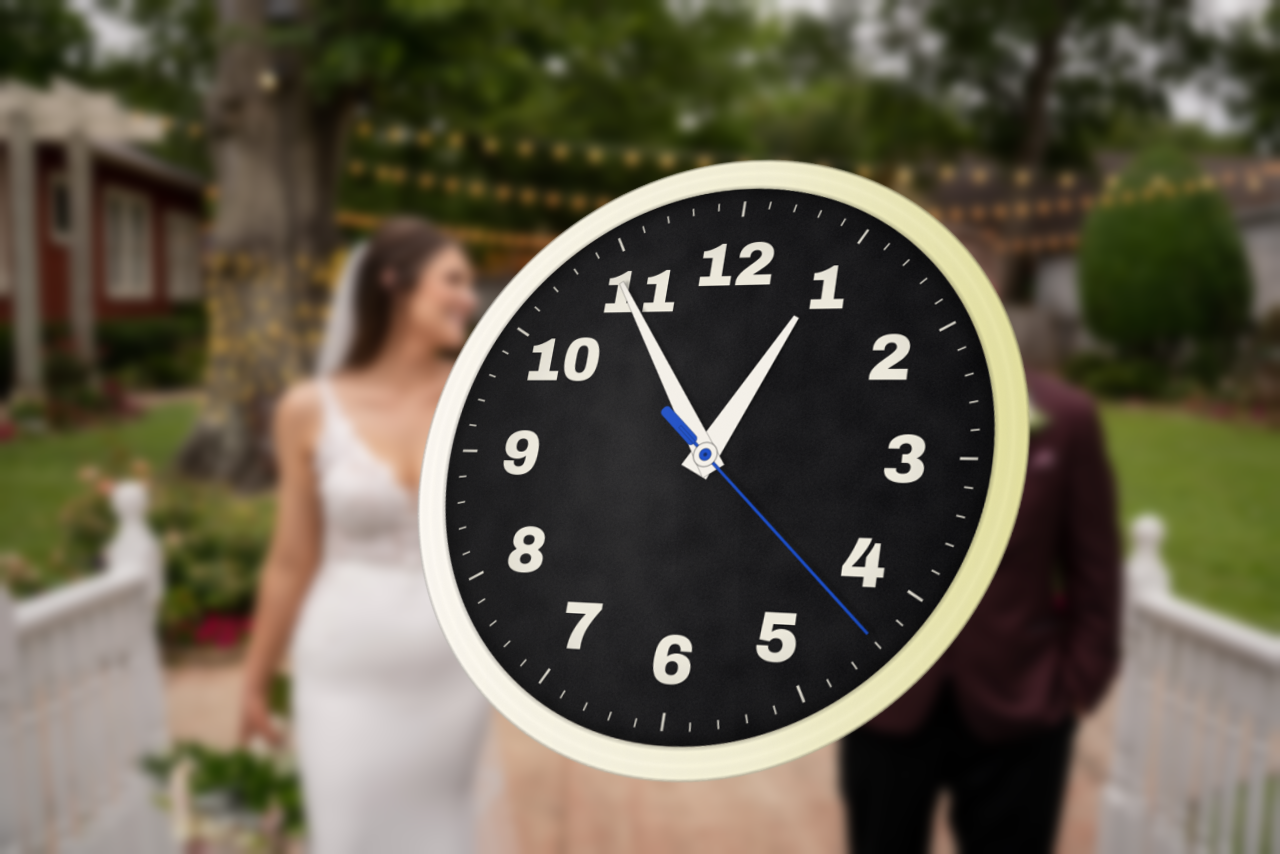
12:54:22
